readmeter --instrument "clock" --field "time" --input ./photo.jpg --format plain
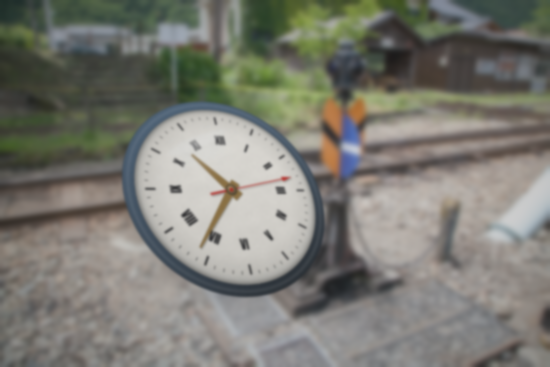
10:36:13
